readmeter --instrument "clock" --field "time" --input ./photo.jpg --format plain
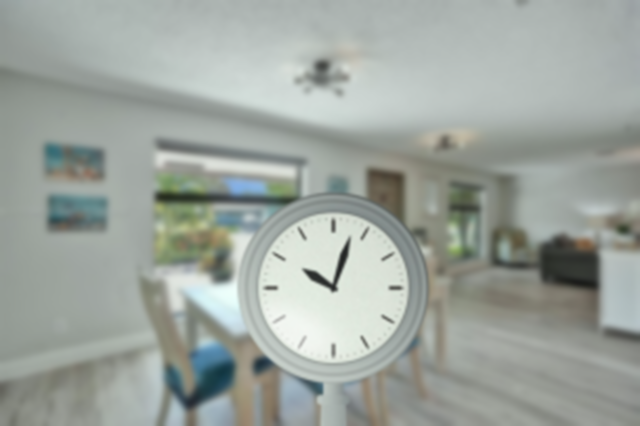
10:03
